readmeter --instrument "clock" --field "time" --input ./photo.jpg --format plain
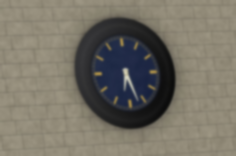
6:27
